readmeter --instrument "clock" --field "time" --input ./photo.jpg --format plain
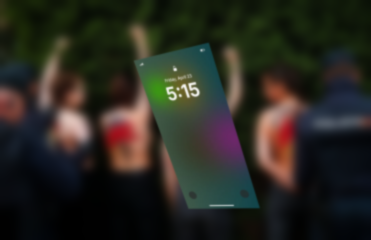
5:15
